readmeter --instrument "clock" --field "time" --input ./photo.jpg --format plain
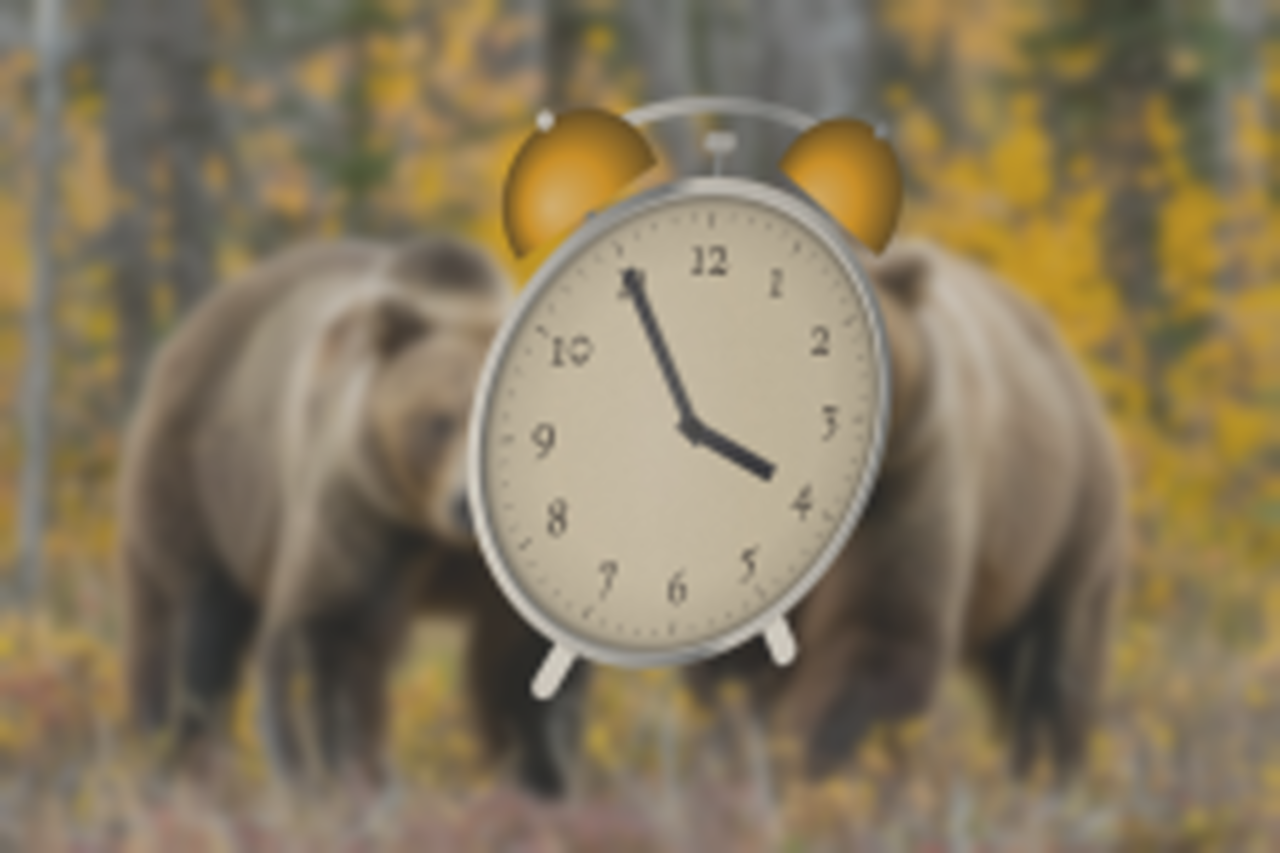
3:55
